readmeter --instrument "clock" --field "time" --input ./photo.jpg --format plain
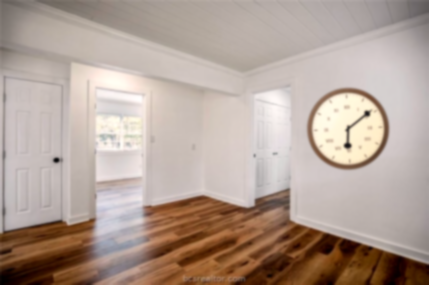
6:09
